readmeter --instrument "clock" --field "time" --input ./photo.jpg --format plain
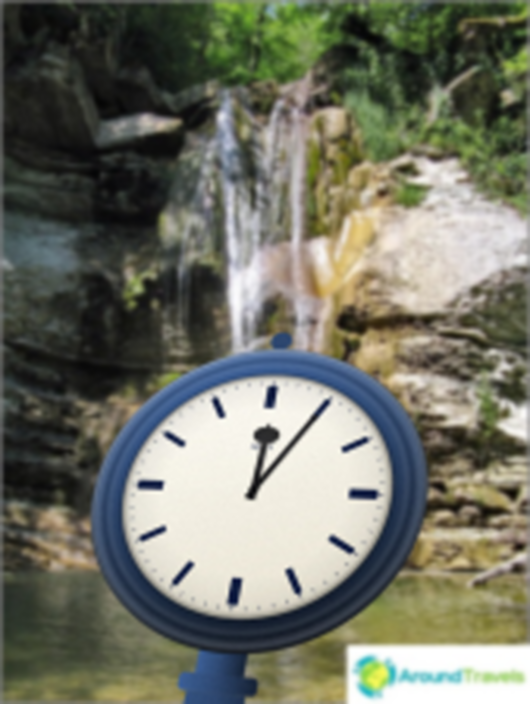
12:05
